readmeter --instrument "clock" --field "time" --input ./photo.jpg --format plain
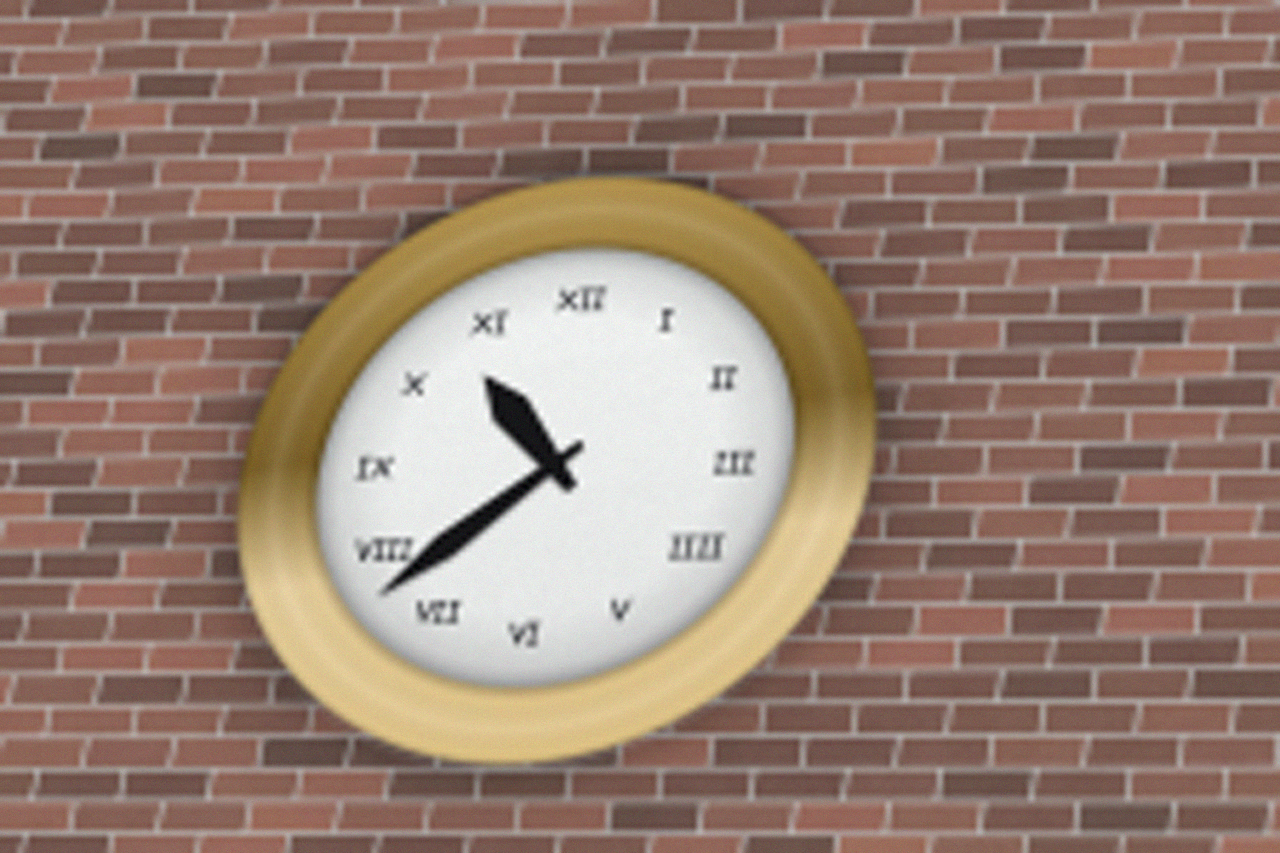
10:38
